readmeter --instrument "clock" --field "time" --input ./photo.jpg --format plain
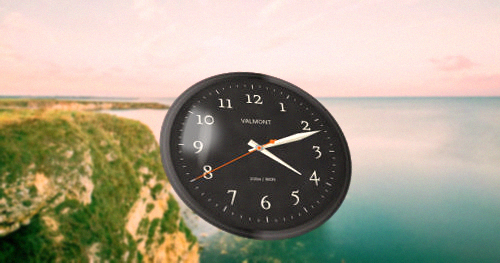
4:11:40
